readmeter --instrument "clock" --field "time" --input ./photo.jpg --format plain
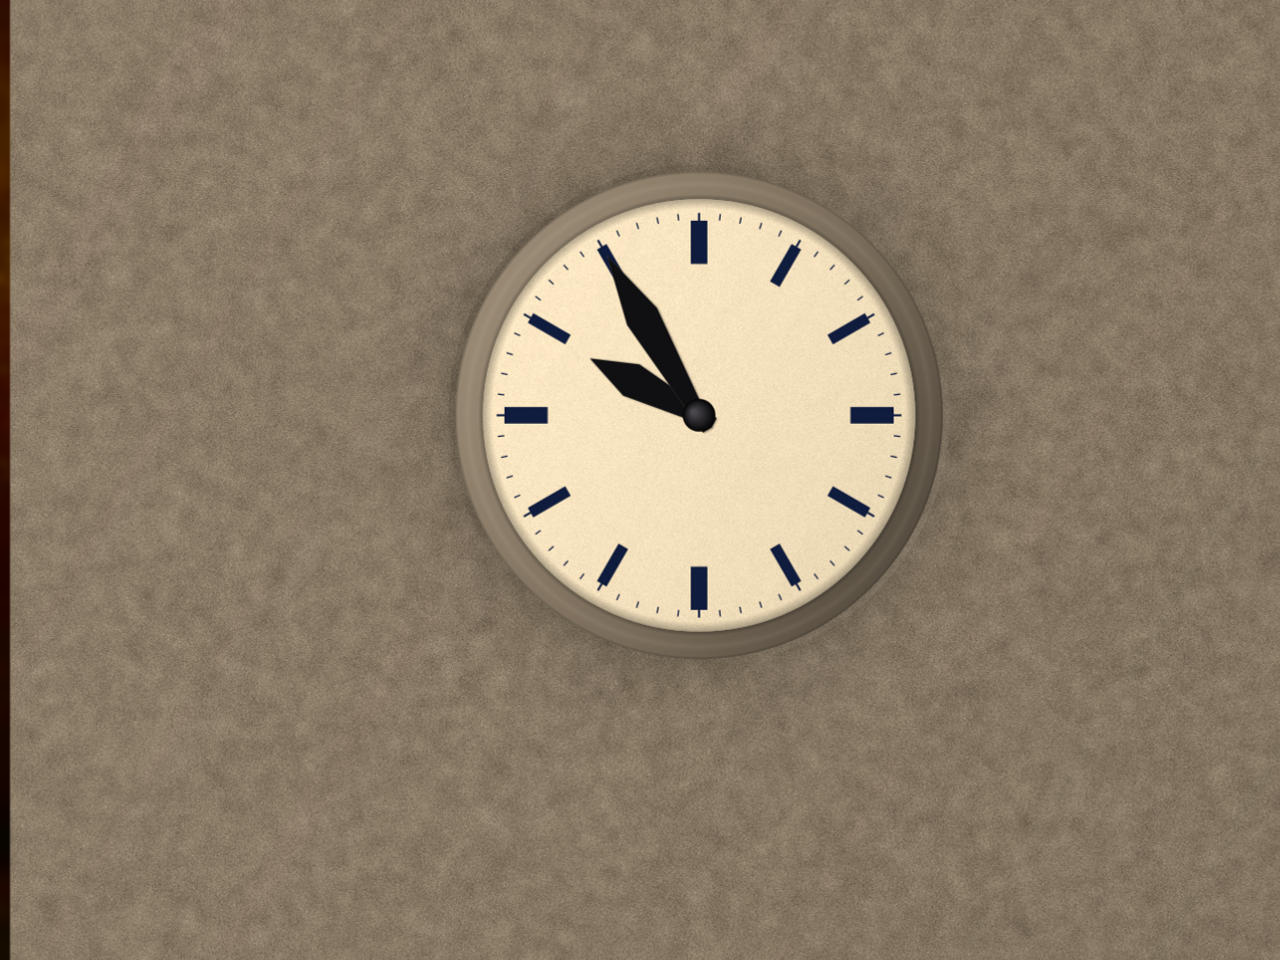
9:55
